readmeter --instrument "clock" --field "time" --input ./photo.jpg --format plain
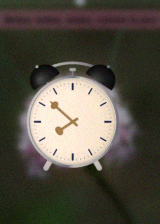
7:52
